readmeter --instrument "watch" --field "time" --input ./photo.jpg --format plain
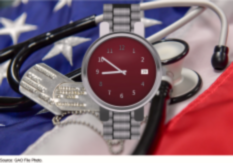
8:51
